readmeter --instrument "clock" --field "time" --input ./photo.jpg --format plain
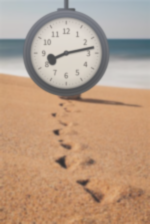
8:13
